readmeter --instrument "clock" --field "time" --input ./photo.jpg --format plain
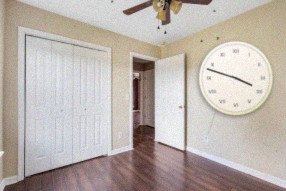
3:48
